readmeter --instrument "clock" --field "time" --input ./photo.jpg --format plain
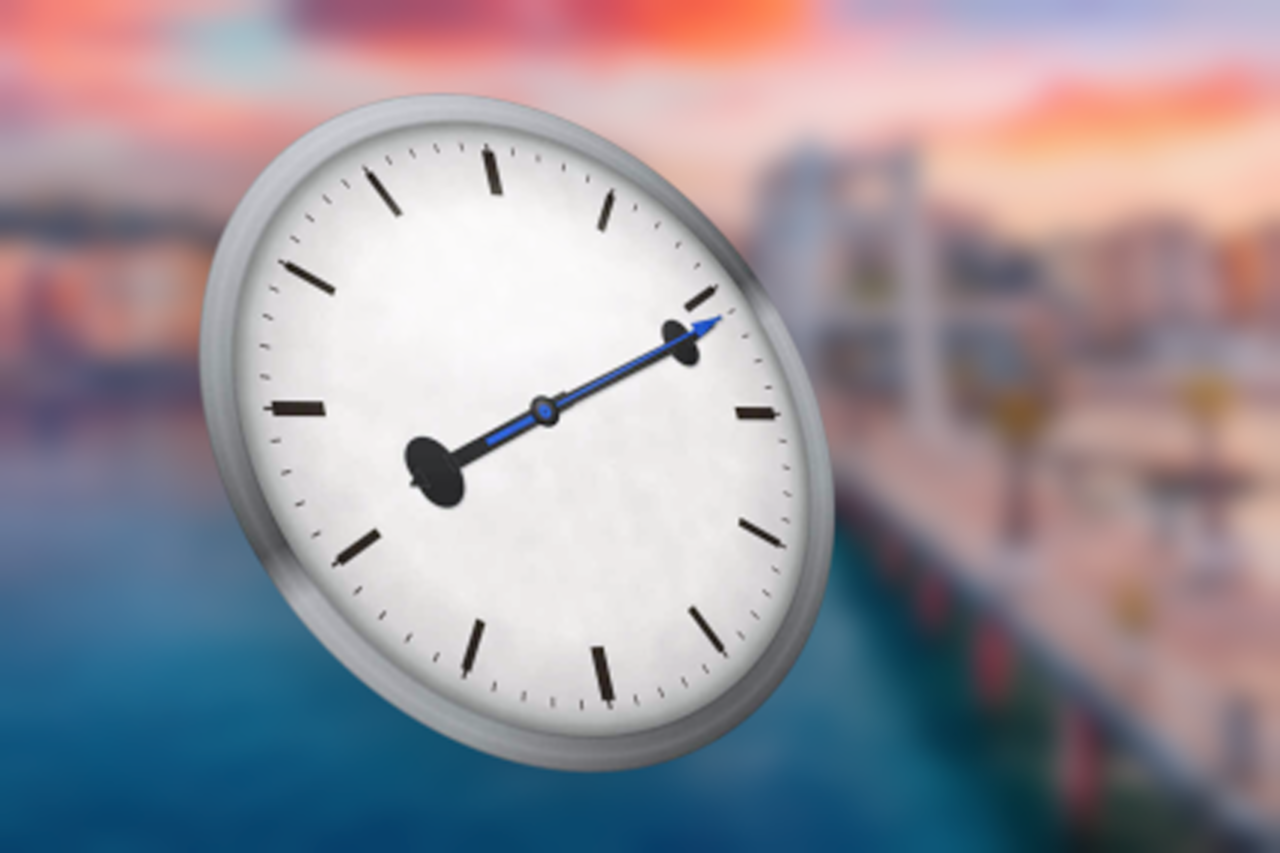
8:11:11
